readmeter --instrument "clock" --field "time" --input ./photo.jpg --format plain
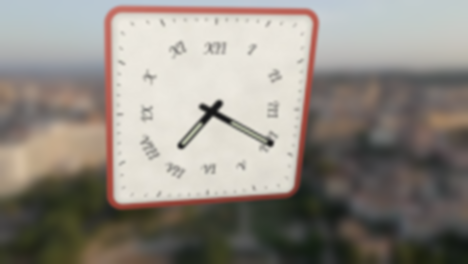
7:20
